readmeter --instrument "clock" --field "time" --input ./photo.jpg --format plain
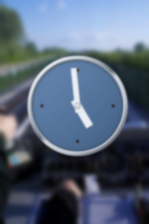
4:59
